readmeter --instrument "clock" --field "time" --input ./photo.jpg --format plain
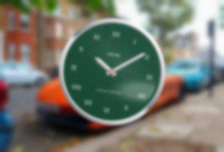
10:09
